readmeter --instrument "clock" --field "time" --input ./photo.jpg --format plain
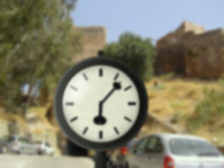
6:07
